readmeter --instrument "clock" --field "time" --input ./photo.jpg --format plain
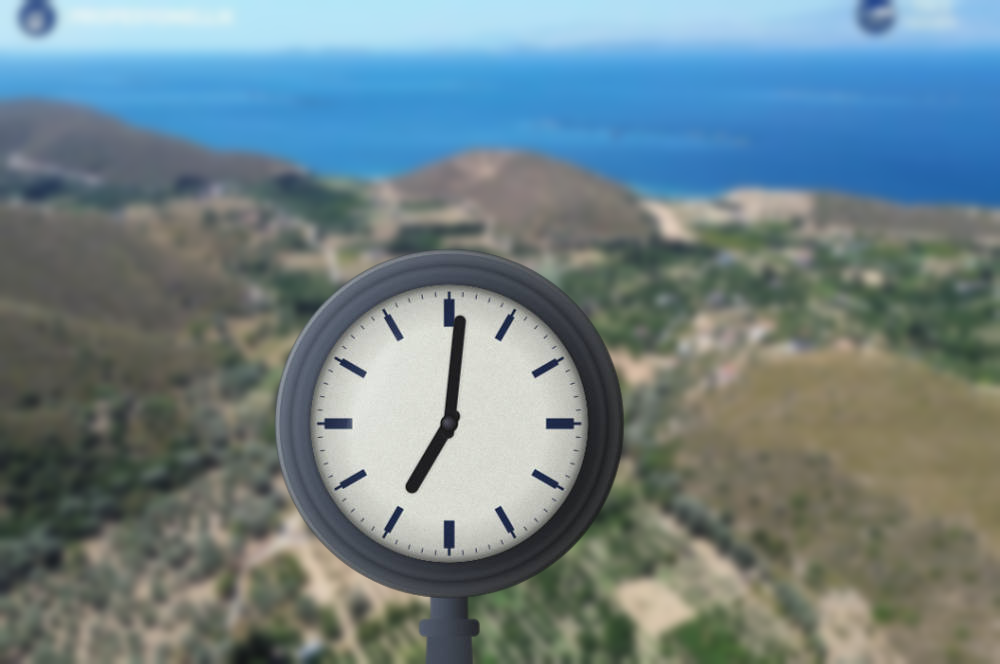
7:01
